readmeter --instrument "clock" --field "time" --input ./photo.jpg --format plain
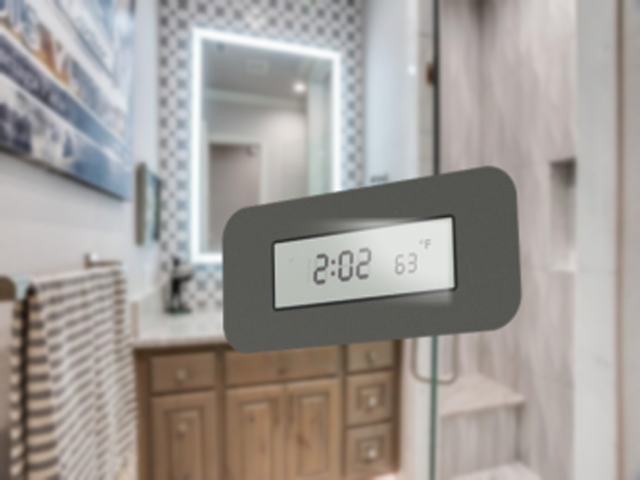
2:02
